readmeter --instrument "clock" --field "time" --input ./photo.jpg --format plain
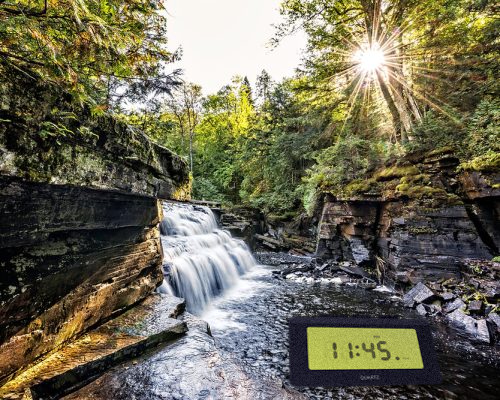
11:45
